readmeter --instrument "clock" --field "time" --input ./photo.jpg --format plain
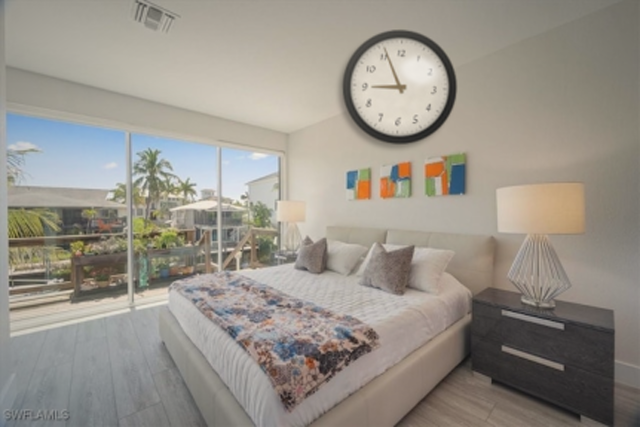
8:56
